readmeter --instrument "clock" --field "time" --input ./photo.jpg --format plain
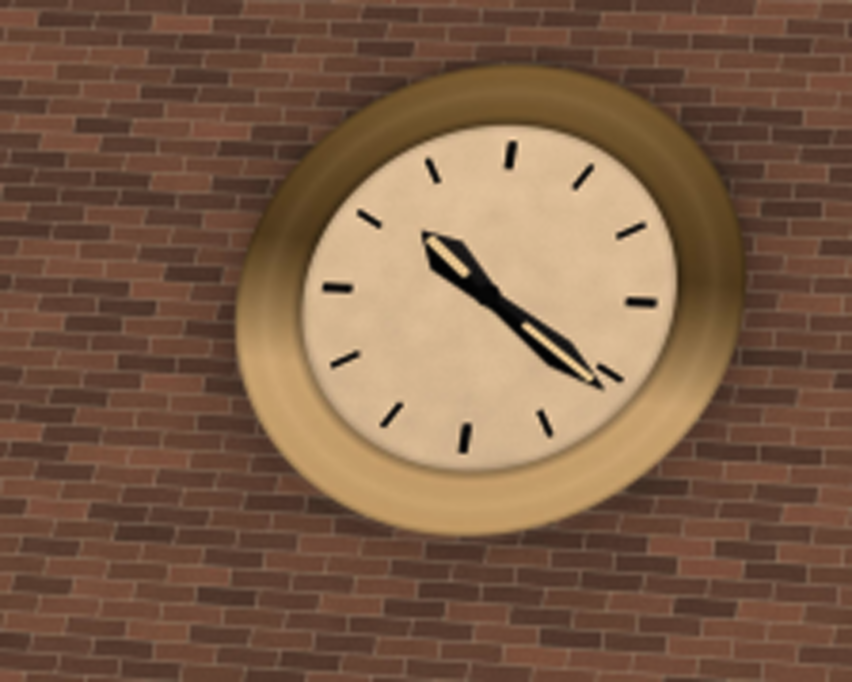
10:21
